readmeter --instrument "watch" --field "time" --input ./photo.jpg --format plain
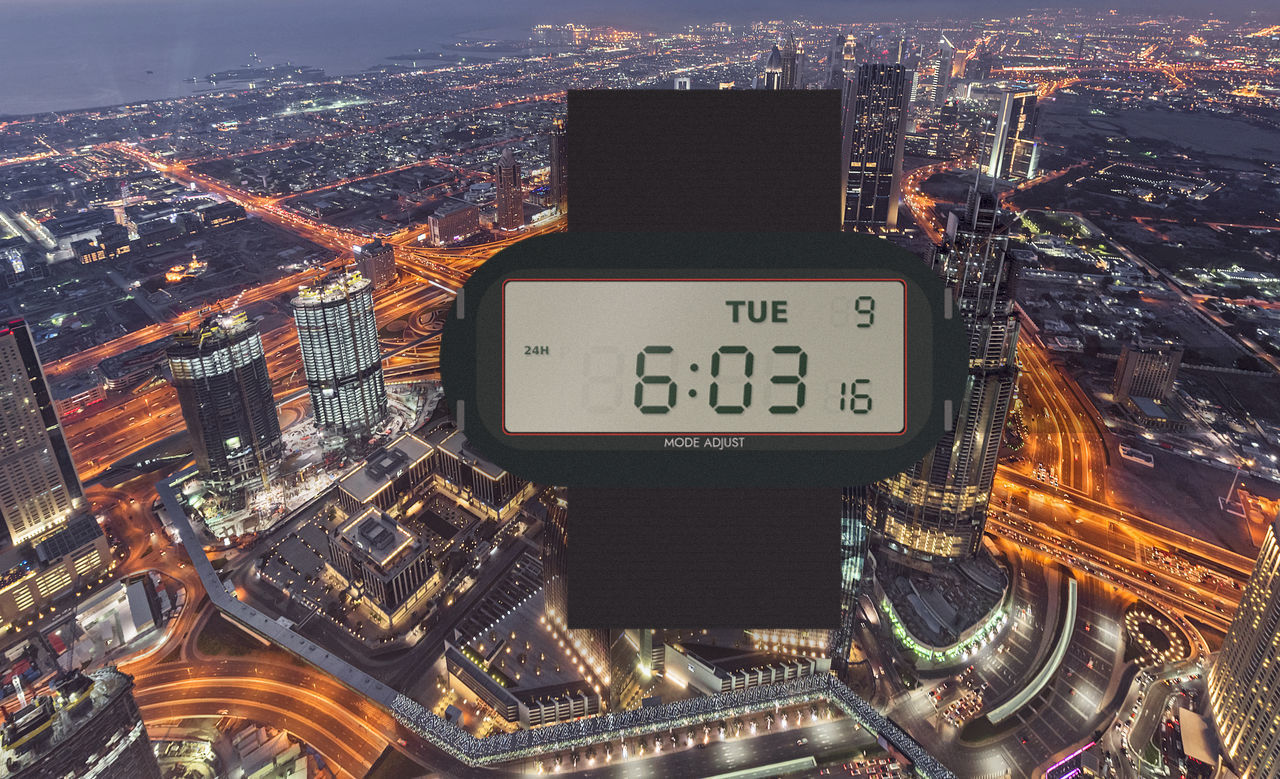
6:03:16
